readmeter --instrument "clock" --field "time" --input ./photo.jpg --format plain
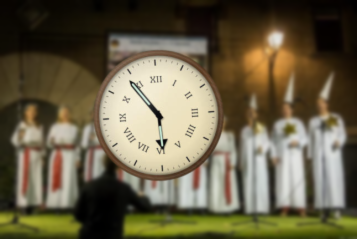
5:54
